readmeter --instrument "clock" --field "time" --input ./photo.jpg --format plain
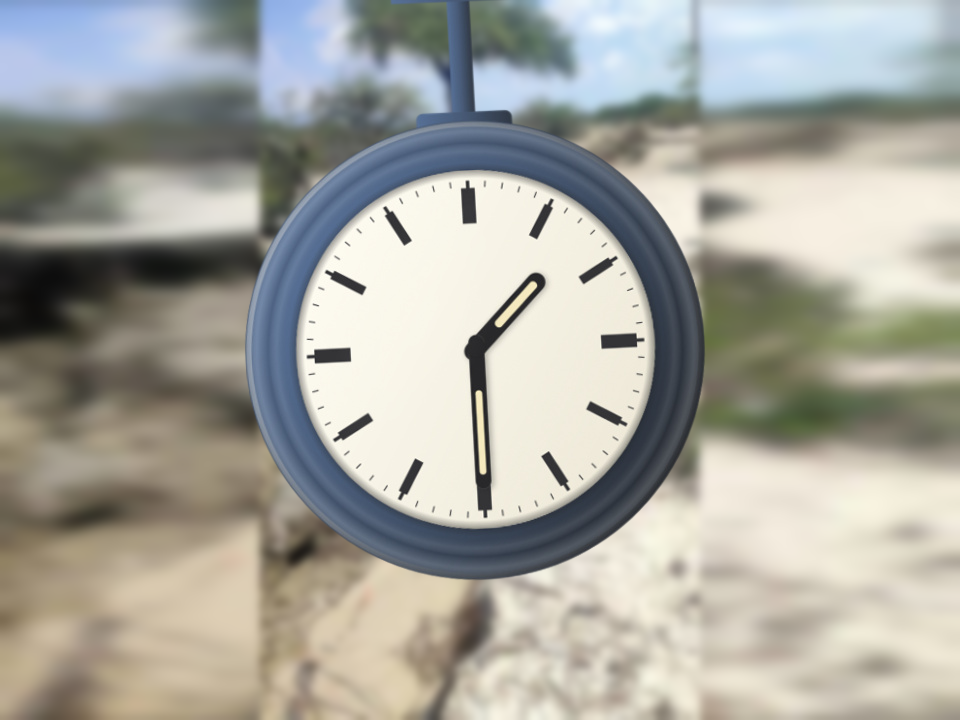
1:30
